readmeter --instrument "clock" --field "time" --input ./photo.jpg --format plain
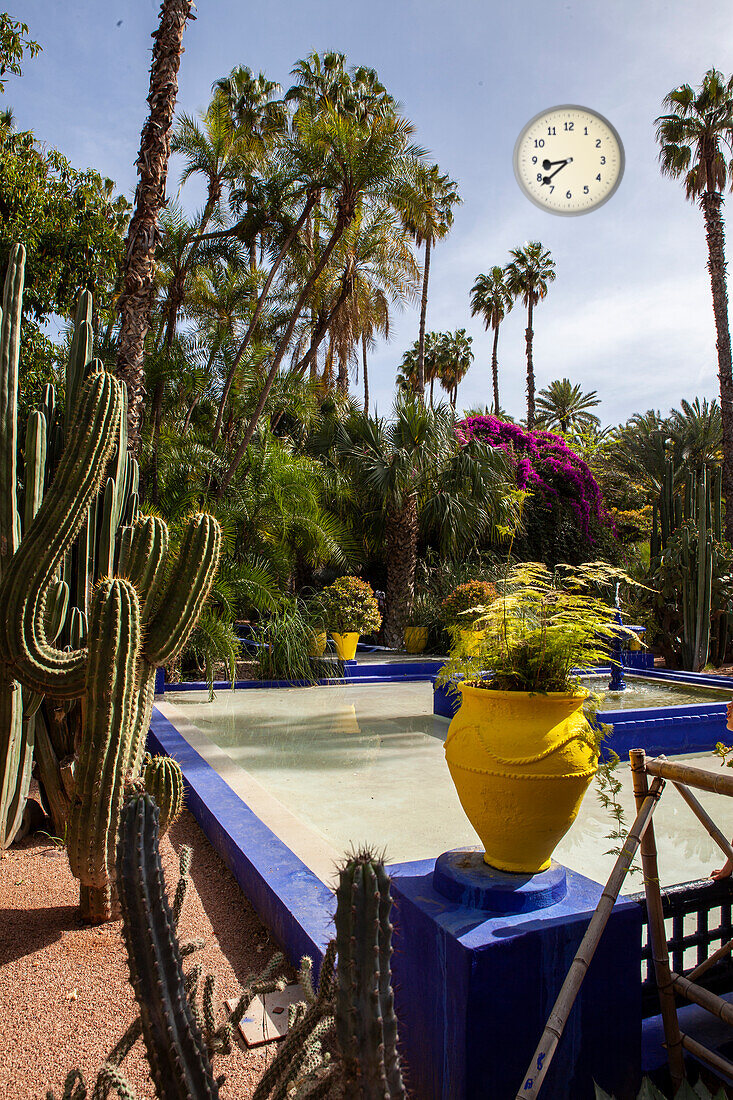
8:38
